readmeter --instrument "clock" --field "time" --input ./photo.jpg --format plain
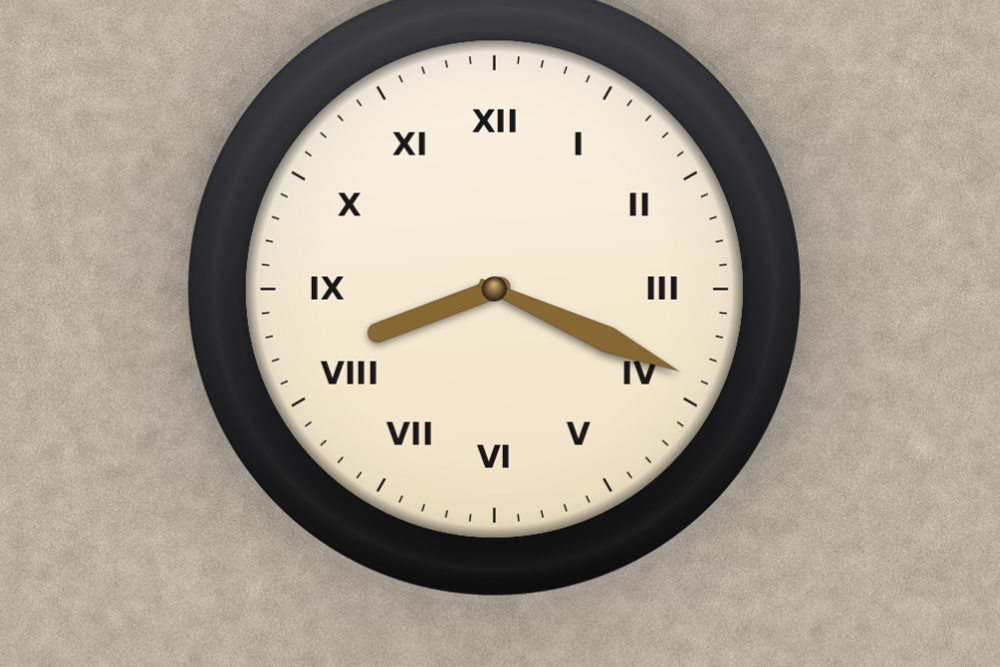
8:19
